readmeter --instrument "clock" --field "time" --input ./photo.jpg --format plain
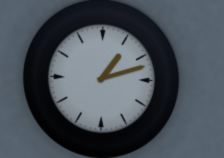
1:12
